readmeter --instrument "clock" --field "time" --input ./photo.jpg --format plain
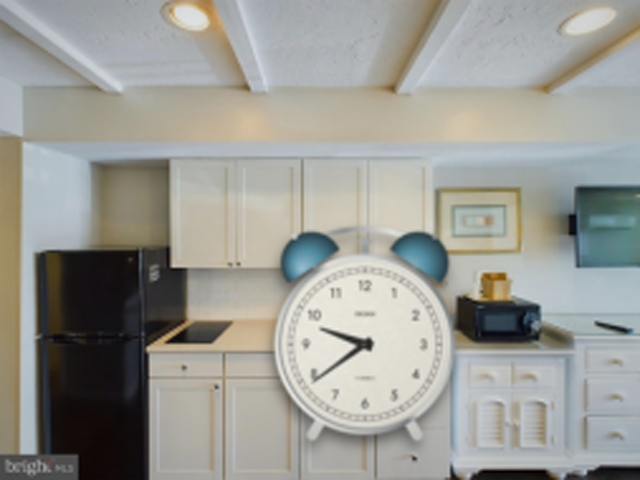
9:39
